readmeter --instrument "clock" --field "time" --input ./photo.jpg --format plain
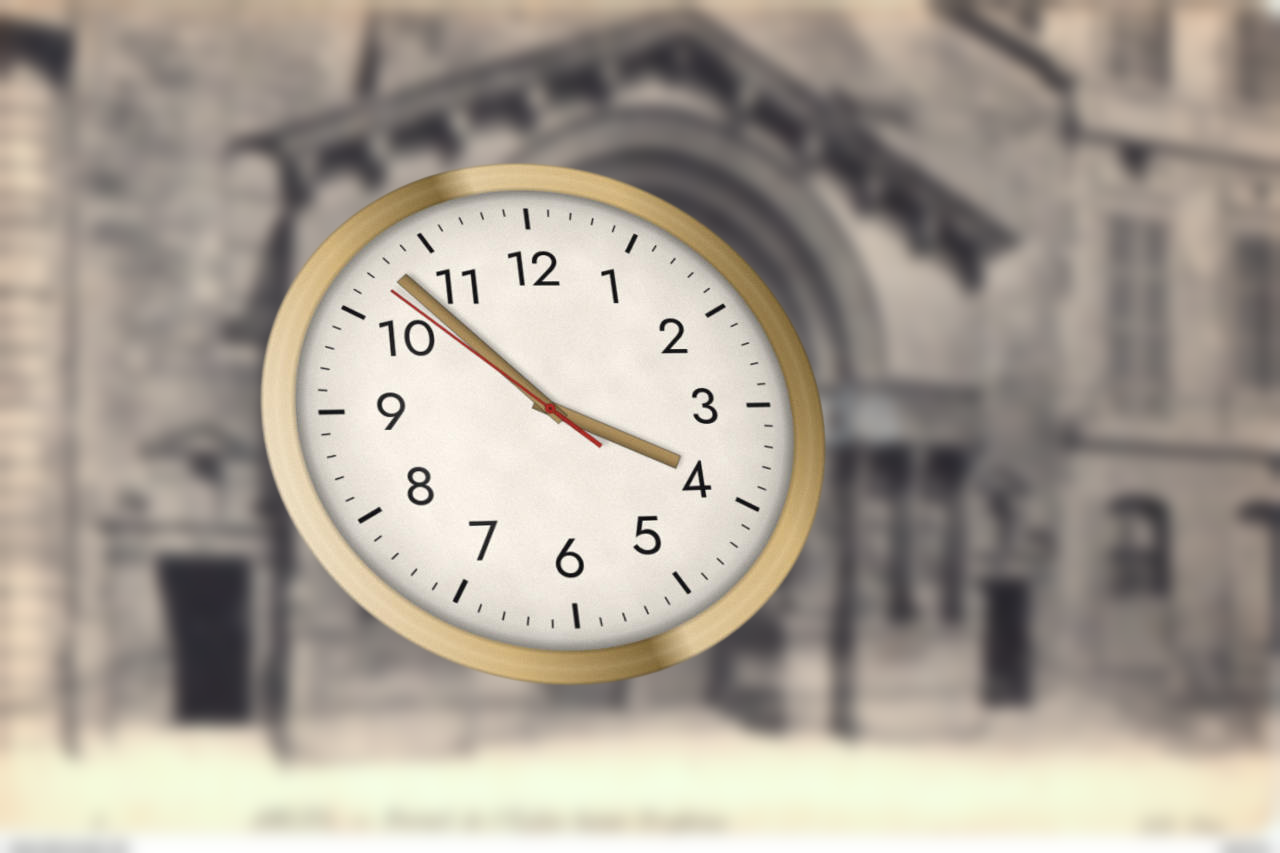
3:52:52
